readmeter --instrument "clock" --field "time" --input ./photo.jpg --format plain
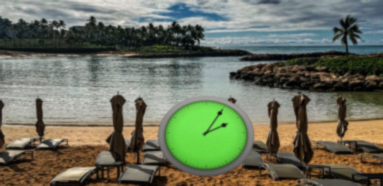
2:05
